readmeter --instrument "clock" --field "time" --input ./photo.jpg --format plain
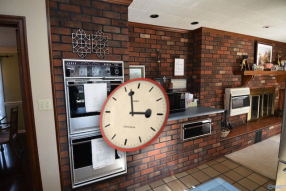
2:57
